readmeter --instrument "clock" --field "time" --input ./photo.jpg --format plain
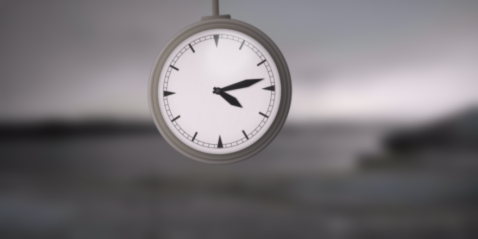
4:13
